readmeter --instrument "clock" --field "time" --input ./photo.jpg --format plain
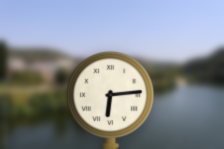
6:14
